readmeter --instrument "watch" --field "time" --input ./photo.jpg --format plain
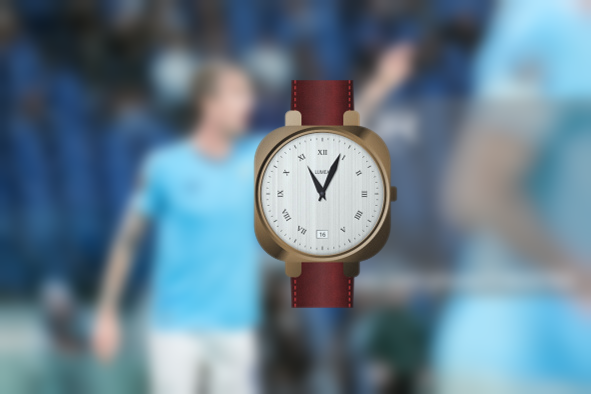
11:04
